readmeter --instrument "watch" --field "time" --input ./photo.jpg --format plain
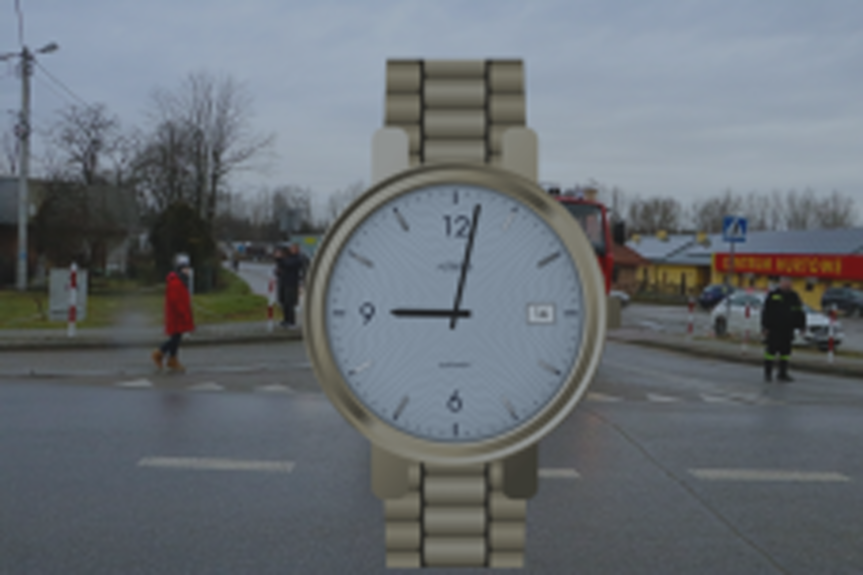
9:02
